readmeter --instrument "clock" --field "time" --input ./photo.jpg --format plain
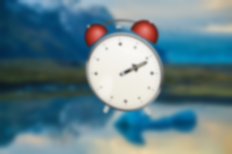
2:11
